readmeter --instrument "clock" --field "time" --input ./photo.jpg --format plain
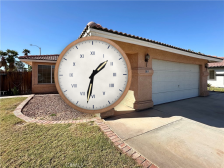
1:32
